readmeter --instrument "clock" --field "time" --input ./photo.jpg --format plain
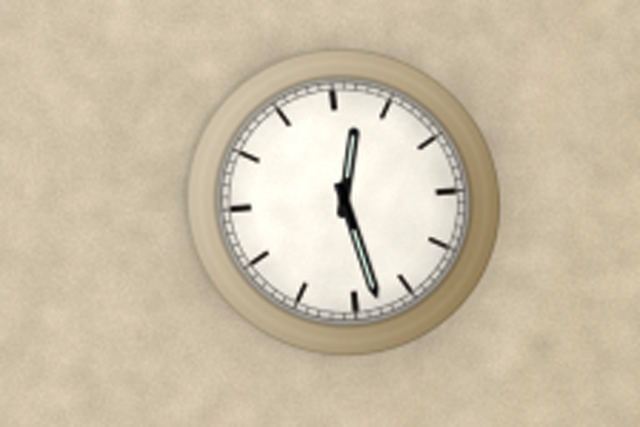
12:28
